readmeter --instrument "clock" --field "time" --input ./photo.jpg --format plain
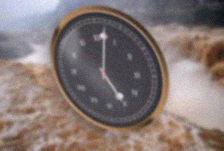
5:02
